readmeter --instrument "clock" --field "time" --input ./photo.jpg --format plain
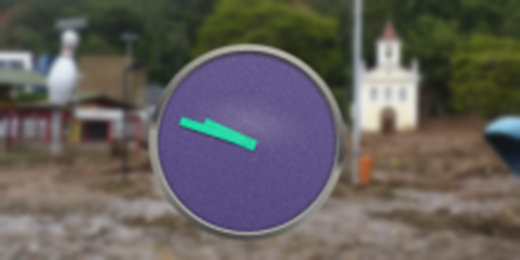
9:48
